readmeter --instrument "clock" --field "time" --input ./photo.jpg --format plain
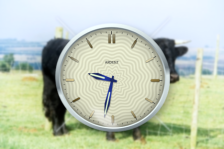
9:32
